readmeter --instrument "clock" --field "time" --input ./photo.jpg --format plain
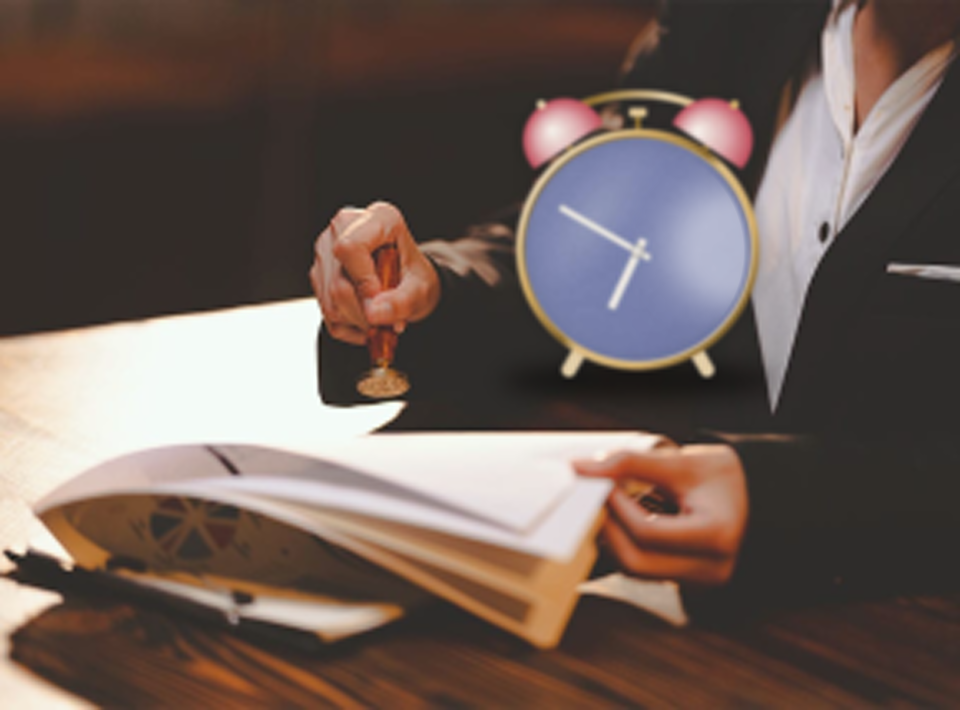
6:50
